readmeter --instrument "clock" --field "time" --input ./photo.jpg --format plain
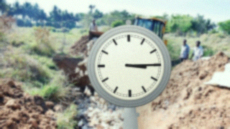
3:15
